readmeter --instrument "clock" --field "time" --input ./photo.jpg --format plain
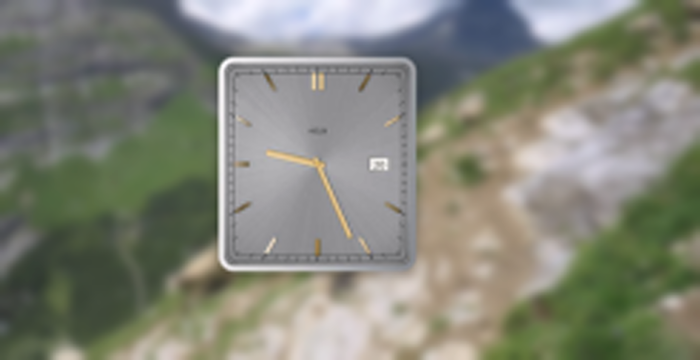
9:26
